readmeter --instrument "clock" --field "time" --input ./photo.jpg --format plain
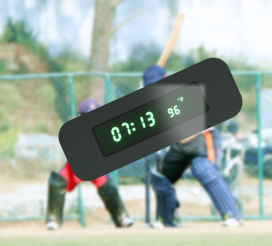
7:13
